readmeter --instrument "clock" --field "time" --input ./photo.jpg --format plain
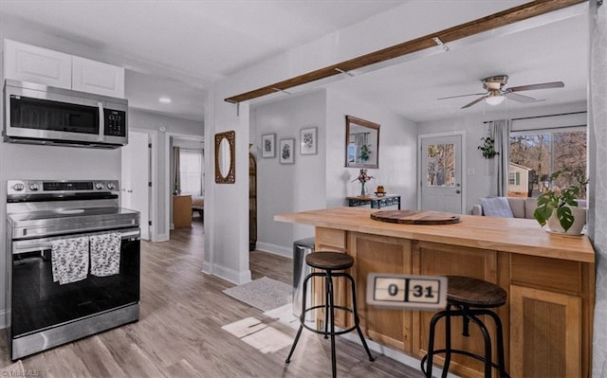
0:31
